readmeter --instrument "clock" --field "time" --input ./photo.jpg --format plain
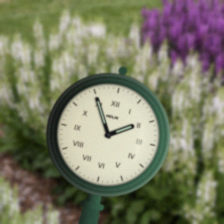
1:55
